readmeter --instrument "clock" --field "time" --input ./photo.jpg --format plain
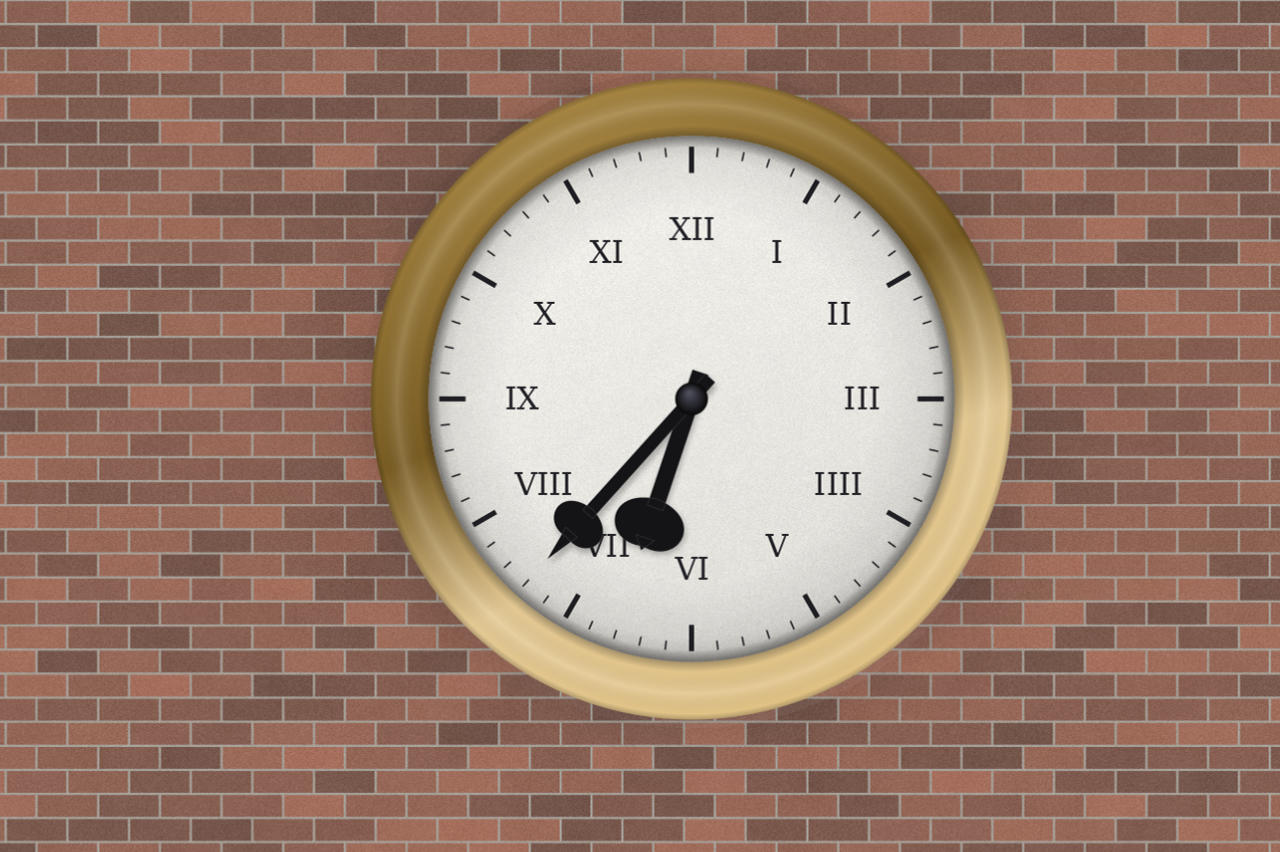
6:37
